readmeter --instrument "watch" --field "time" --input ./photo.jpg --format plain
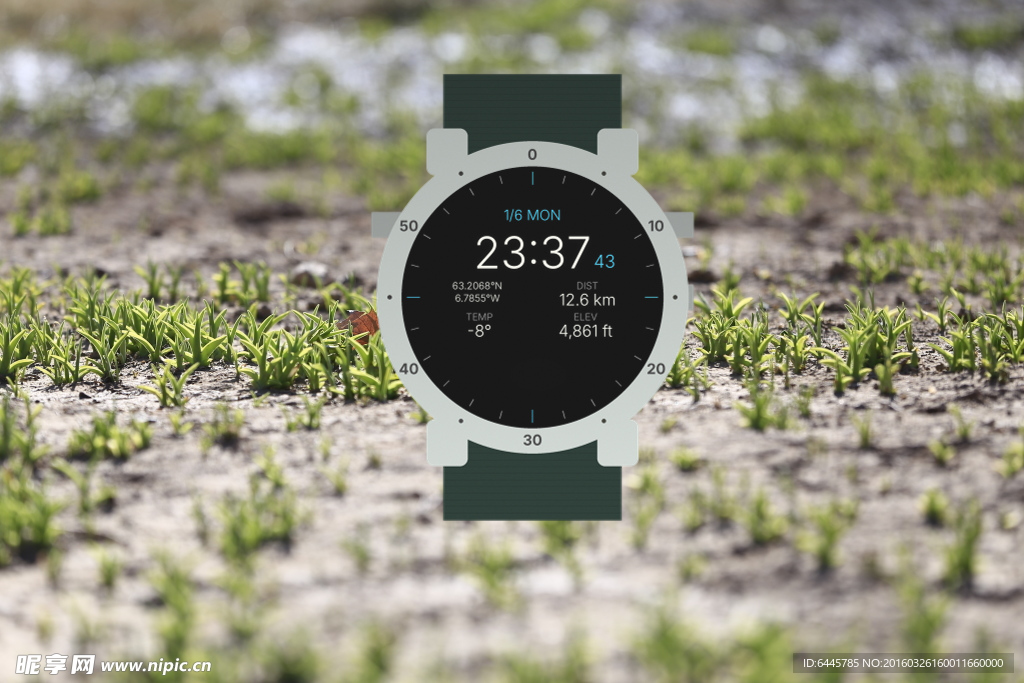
23:37:43
